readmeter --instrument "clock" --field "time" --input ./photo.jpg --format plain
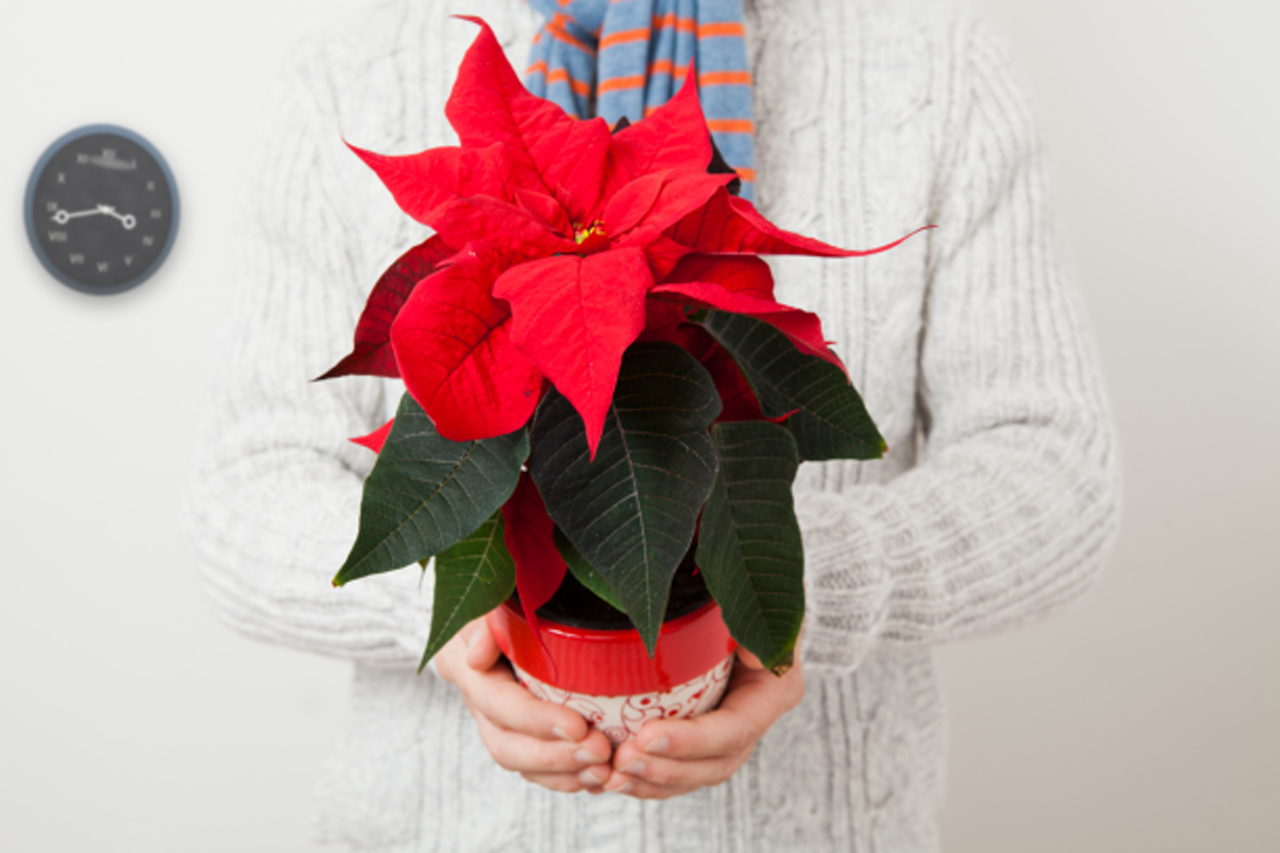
3:43
